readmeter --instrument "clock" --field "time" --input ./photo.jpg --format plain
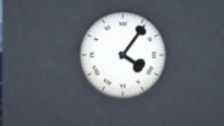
4:06
